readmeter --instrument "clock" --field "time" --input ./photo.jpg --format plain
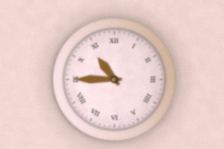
10:45
